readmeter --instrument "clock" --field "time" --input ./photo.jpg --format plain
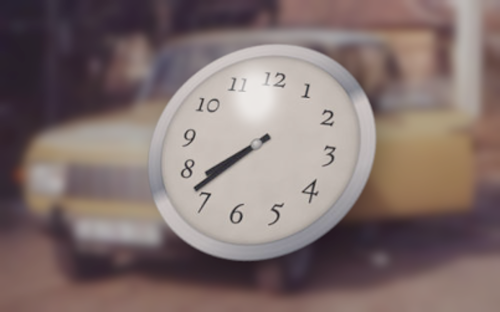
7:37
